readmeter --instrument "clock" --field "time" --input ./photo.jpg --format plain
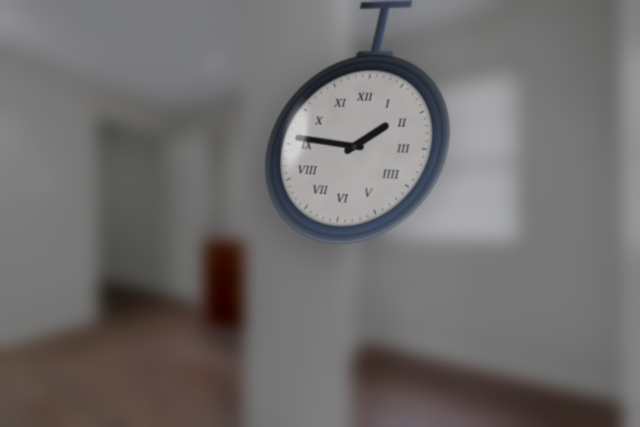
1:46
